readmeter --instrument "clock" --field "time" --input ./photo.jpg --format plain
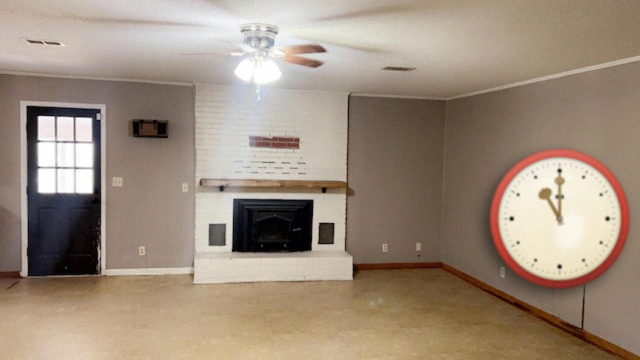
11:00
